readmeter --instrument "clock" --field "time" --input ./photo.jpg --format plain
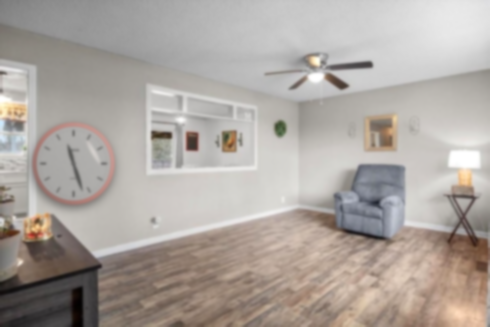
11:27
